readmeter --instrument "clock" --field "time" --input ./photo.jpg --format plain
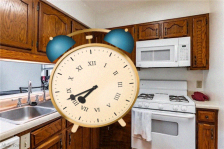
7:42
